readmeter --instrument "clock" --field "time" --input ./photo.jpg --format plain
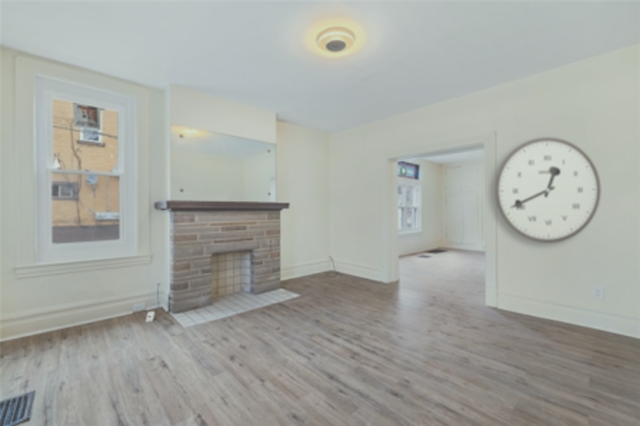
12:41
